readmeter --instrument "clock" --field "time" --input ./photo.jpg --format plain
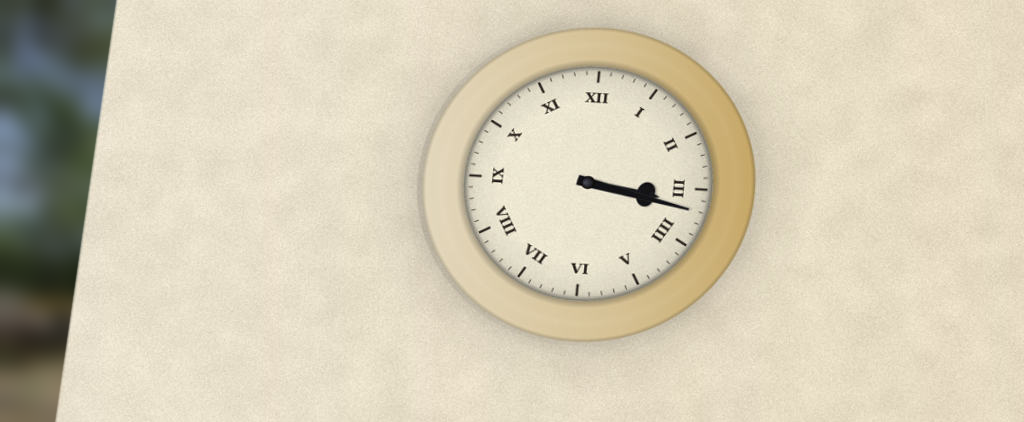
3:17
